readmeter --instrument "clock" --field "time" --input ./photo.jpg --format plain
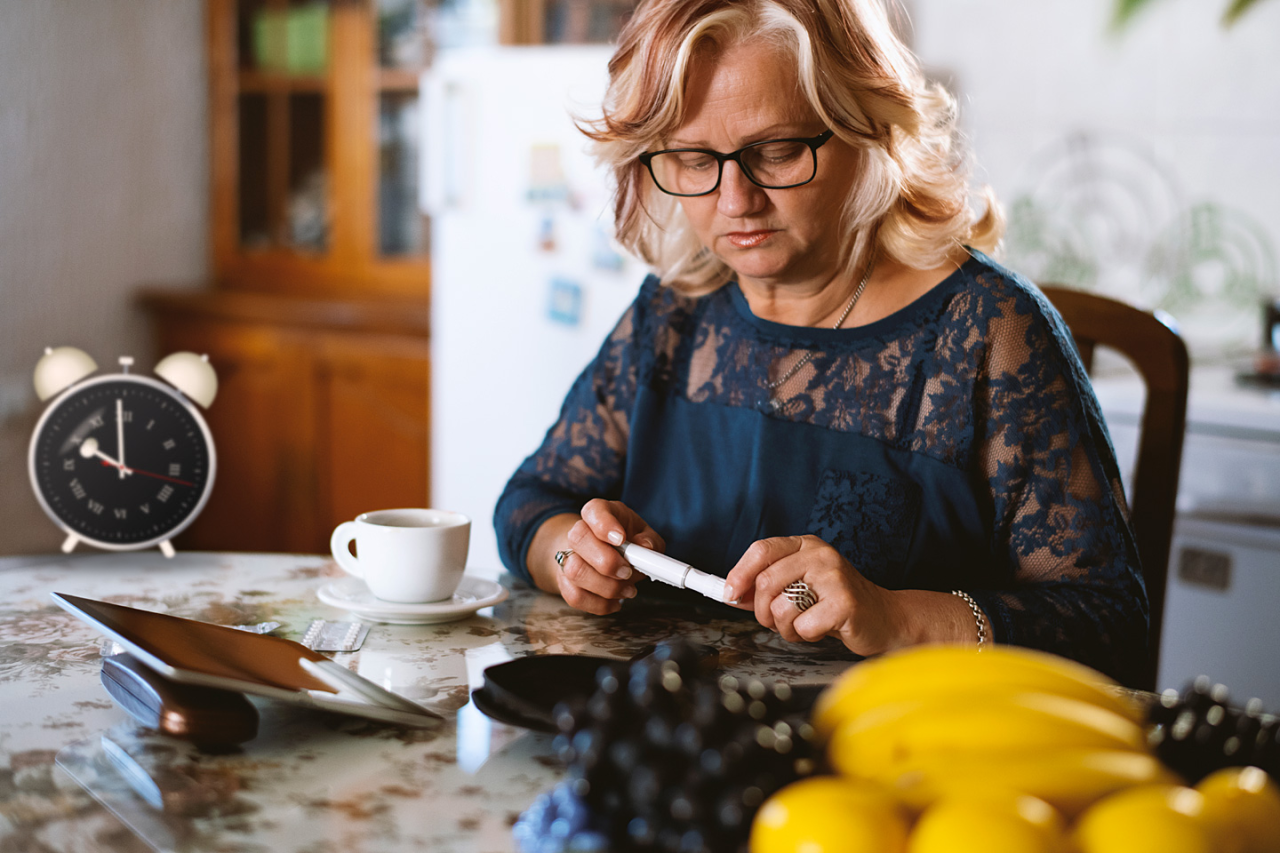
9:59:17
